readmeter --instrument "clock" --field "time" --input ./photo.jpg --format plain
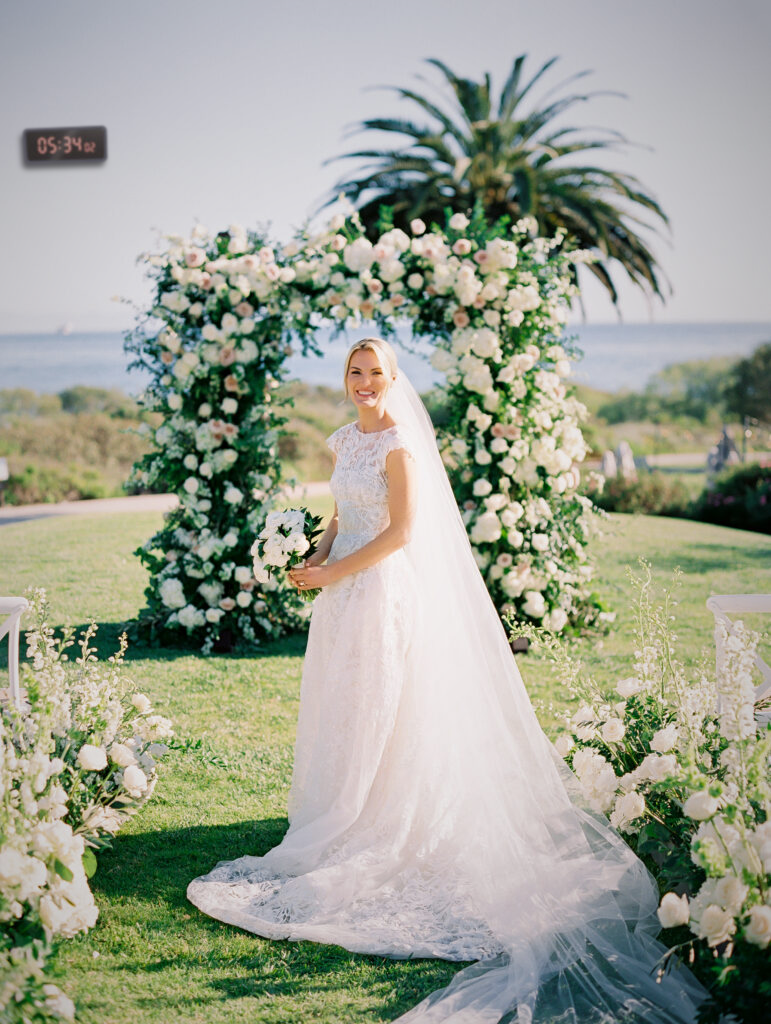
5:34
